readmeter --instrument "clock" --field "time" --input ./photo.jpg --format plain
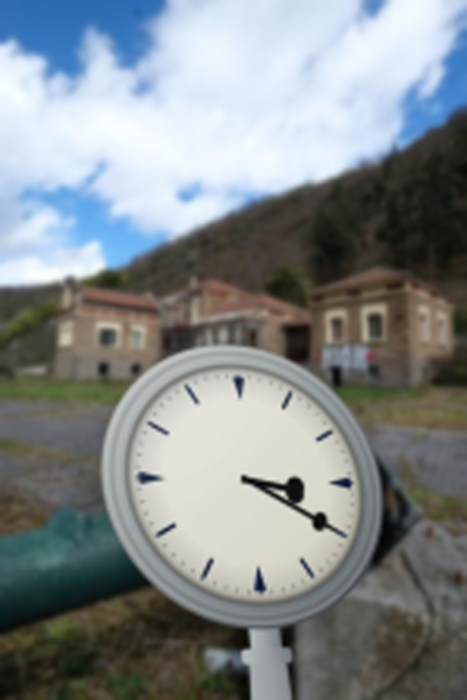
3:20
